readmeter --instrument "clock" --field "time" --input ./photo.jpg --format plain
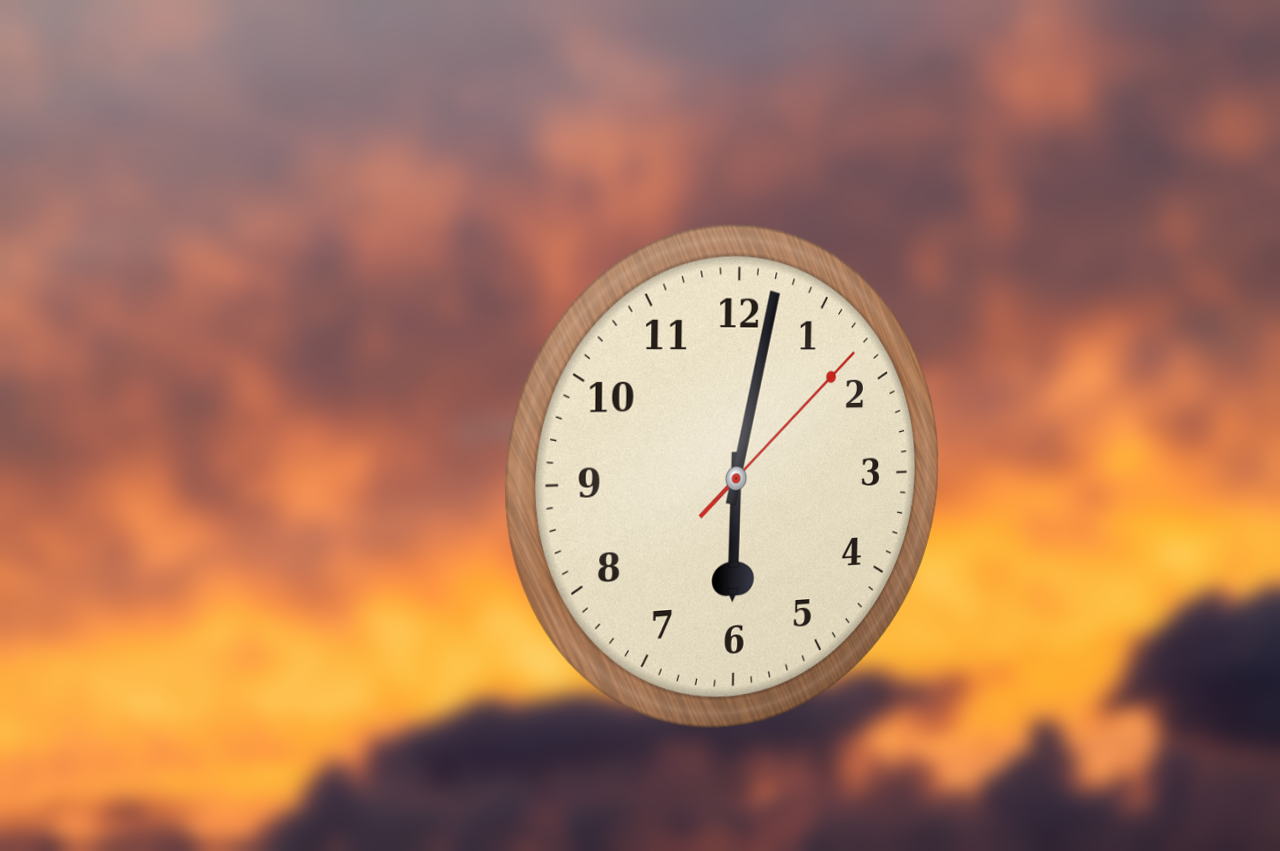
6:02:08
